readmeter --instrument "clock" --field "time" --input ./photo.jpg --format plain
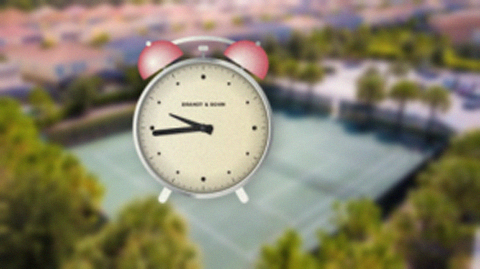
9:44
